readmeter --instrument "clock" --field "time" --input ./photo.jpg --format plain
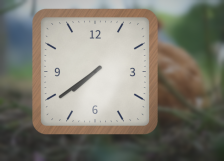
7:39
